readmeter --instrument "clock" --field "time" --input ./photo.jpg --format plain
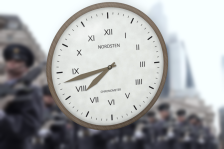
7:43
